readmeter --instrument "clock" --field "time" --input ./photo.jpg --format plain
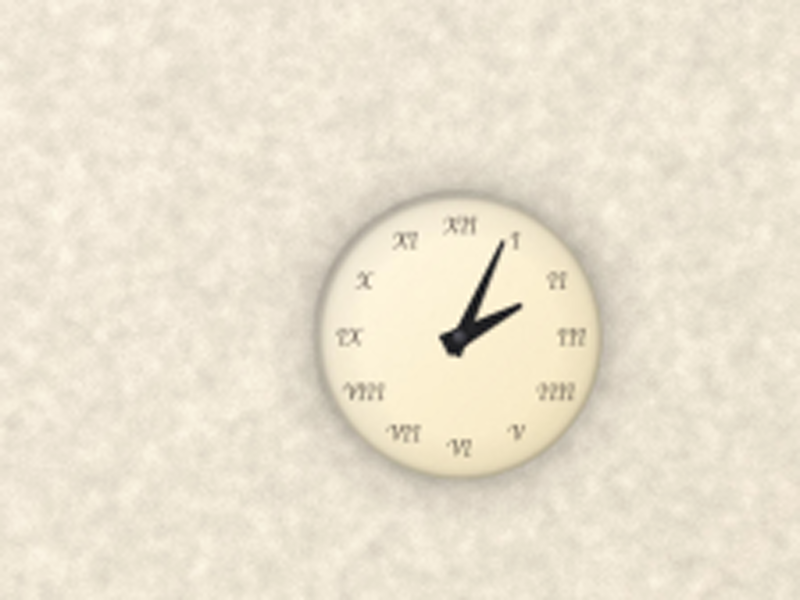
2:04
